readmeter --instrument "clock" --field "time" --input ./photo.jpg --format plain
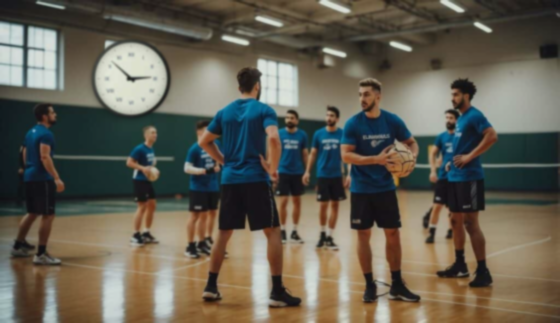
2:52
